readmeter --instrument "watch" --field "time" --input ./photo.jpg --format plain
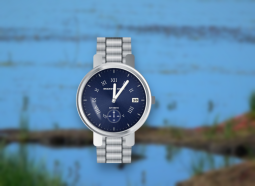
12:06
